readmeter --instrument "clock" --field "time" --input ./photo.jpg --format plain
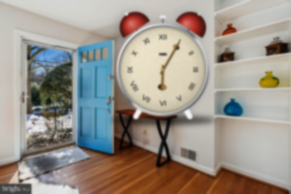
6:05
